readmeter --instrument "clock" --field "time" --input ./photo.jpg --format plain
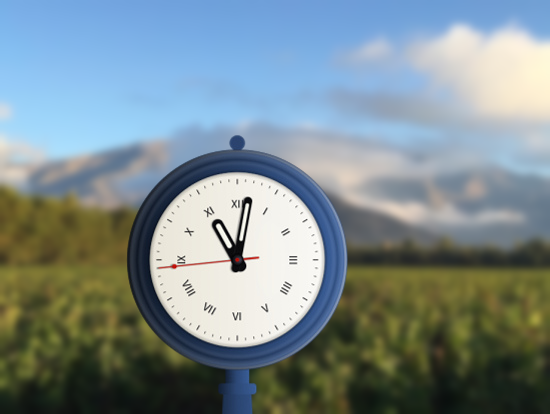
11:01:44
